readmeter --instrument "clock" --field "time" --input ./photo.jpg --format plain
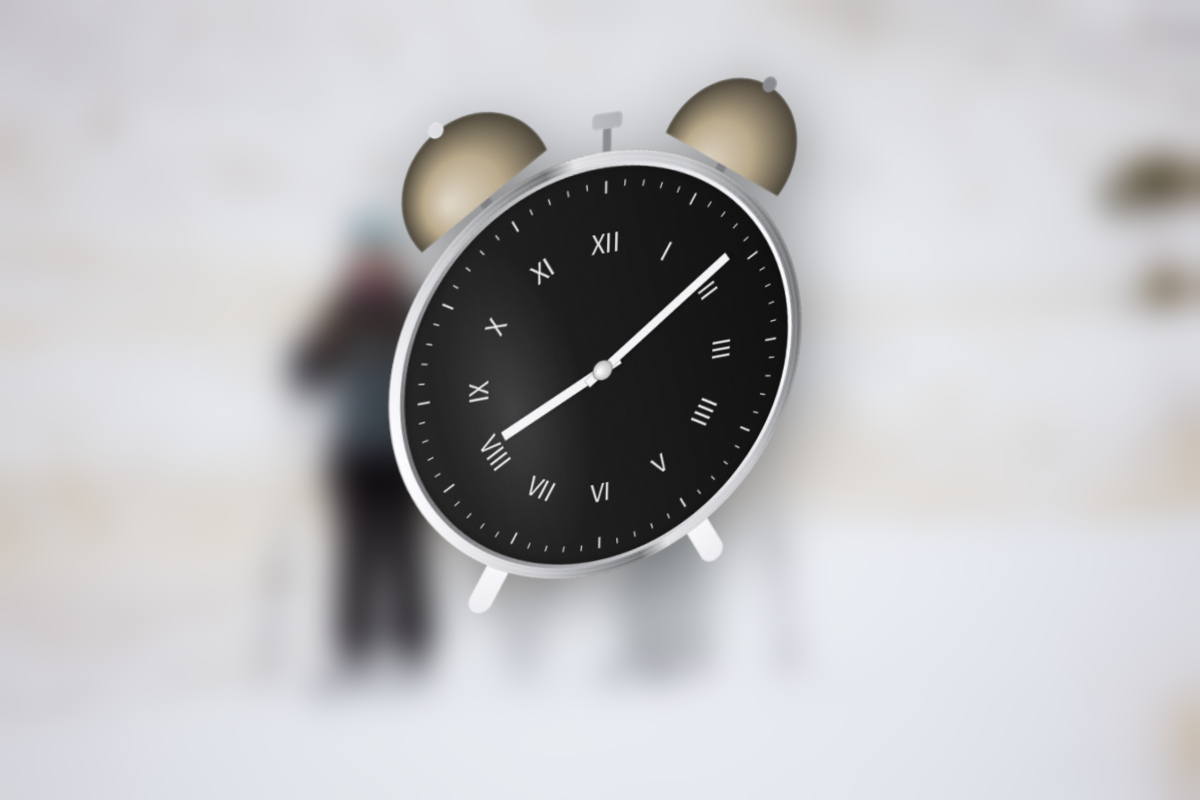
8:09
